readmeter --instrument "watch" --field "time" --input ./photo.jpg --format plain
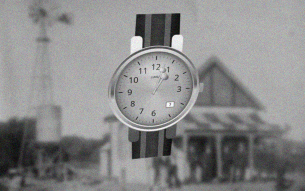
1:03
